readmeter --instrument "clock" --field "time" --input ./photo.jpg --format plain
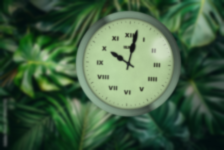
10:02
